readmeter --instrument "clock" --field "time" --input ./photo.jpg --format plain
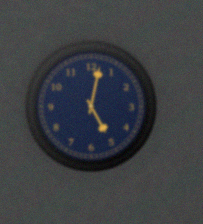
5:02
